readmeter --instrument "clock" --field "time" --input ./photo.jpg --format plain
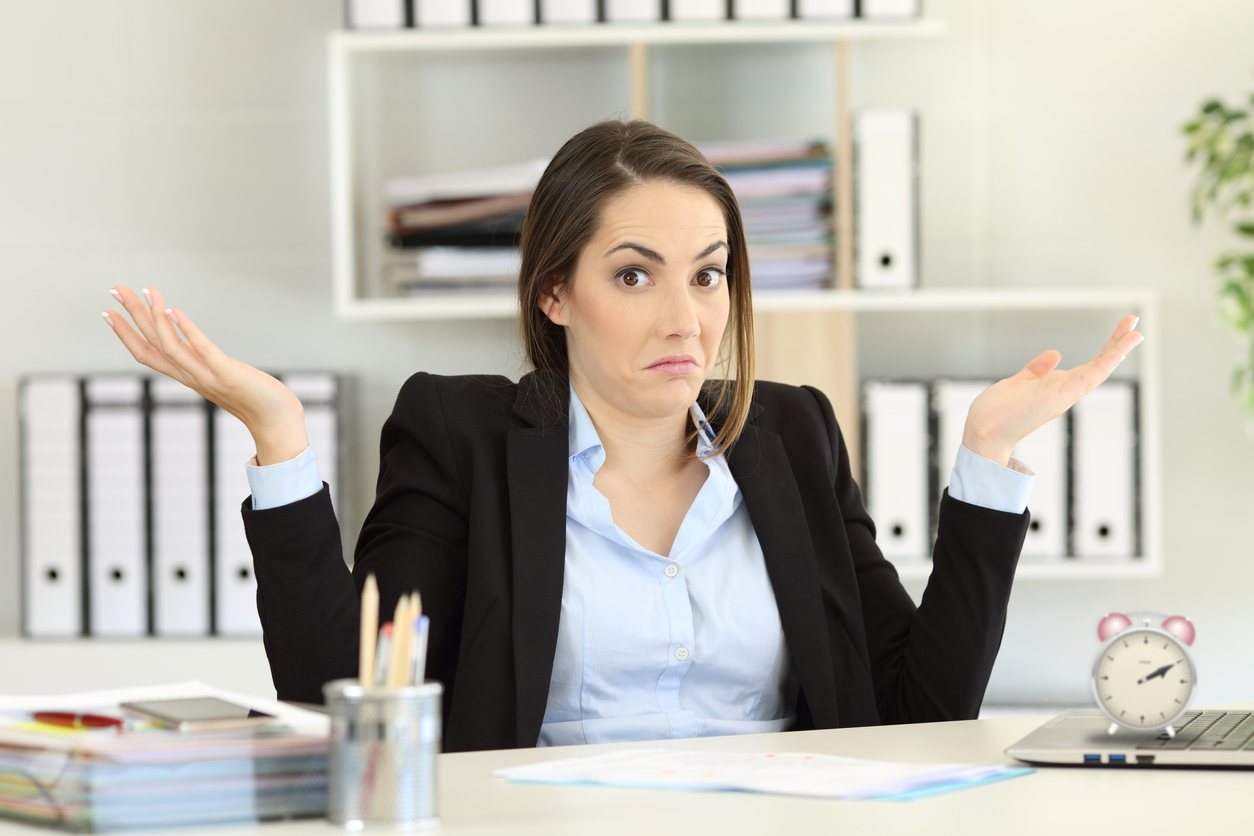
2:10
